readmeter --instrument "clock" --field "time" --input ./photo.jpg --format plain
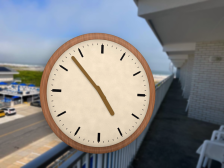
4:53
